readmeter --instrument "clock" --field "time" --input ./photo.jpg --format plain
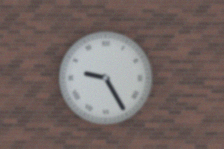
9:25
